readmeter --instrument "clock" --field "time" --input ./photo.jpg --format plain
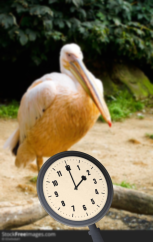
2:00
